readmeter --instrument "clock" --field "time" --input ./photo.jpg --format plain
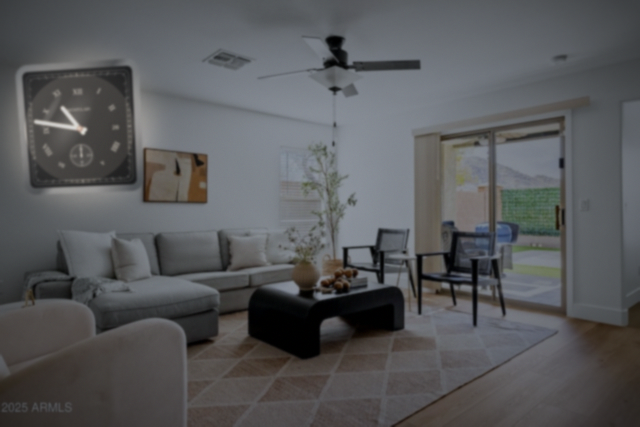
10:47
